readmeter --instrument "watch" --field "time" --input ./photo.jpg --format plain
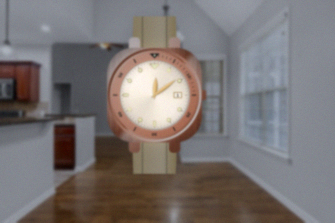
12:09
